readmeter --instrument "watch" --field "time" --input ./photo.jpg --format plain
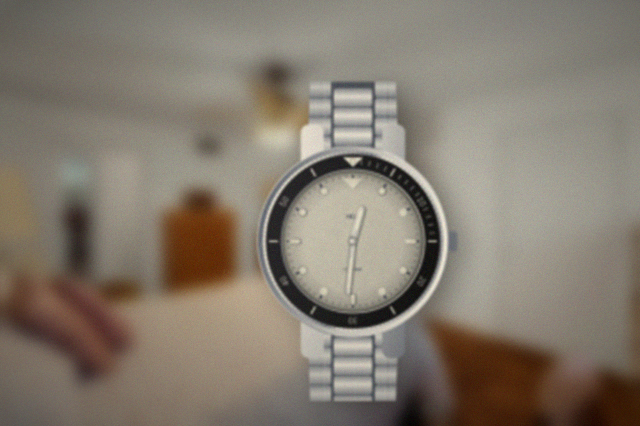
12:31
